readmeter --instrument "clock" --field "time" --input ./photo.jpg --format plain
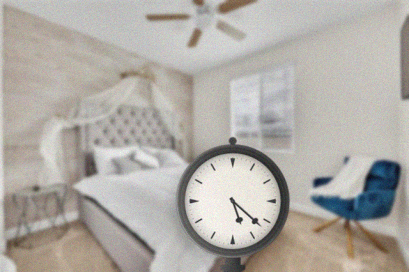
5:22
